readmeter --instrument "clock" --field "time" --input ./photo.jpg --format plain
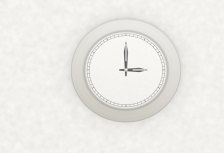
3:00
